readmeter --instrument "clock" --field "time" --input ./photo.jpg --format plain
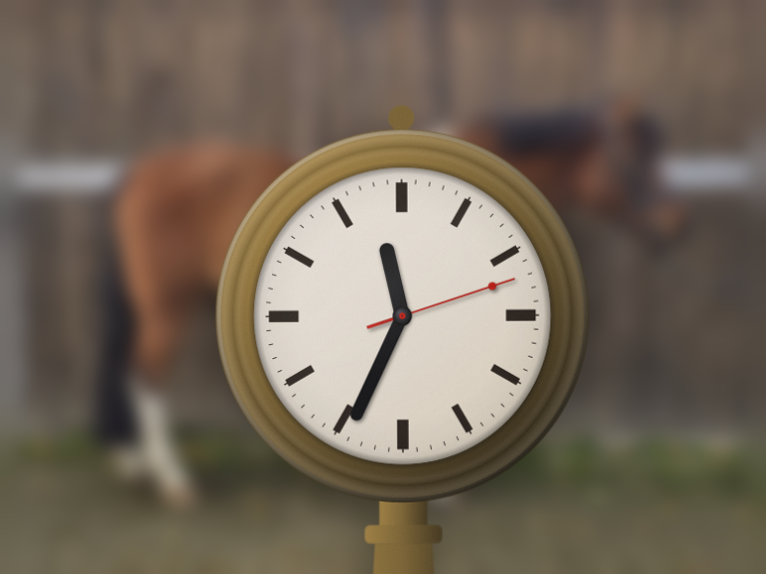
11:34:12
